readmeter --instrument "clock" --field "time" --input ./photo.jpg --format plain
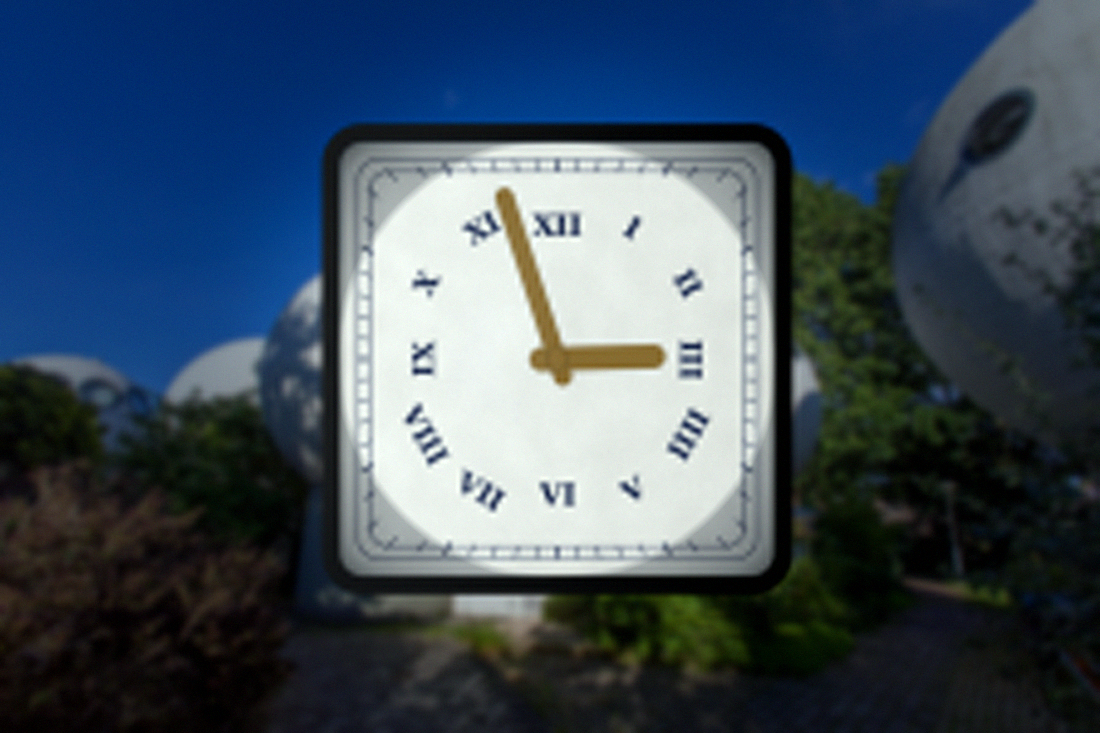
2:57
